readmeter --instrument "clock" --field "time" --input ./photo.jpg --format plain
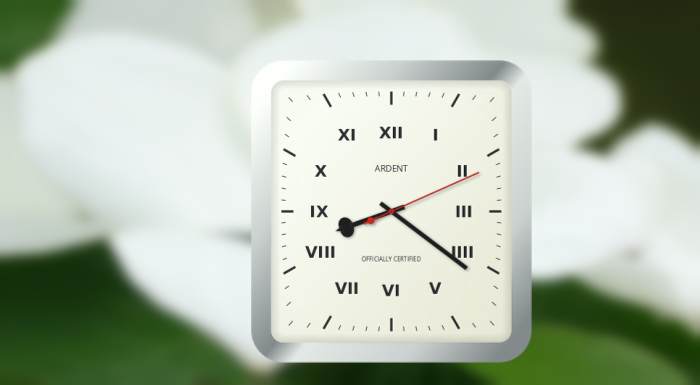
8:21:11
